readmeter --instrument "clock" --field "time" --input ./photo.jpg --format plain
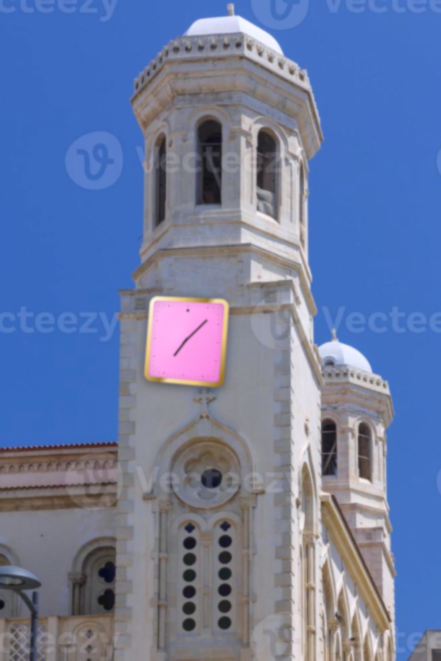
7:07
